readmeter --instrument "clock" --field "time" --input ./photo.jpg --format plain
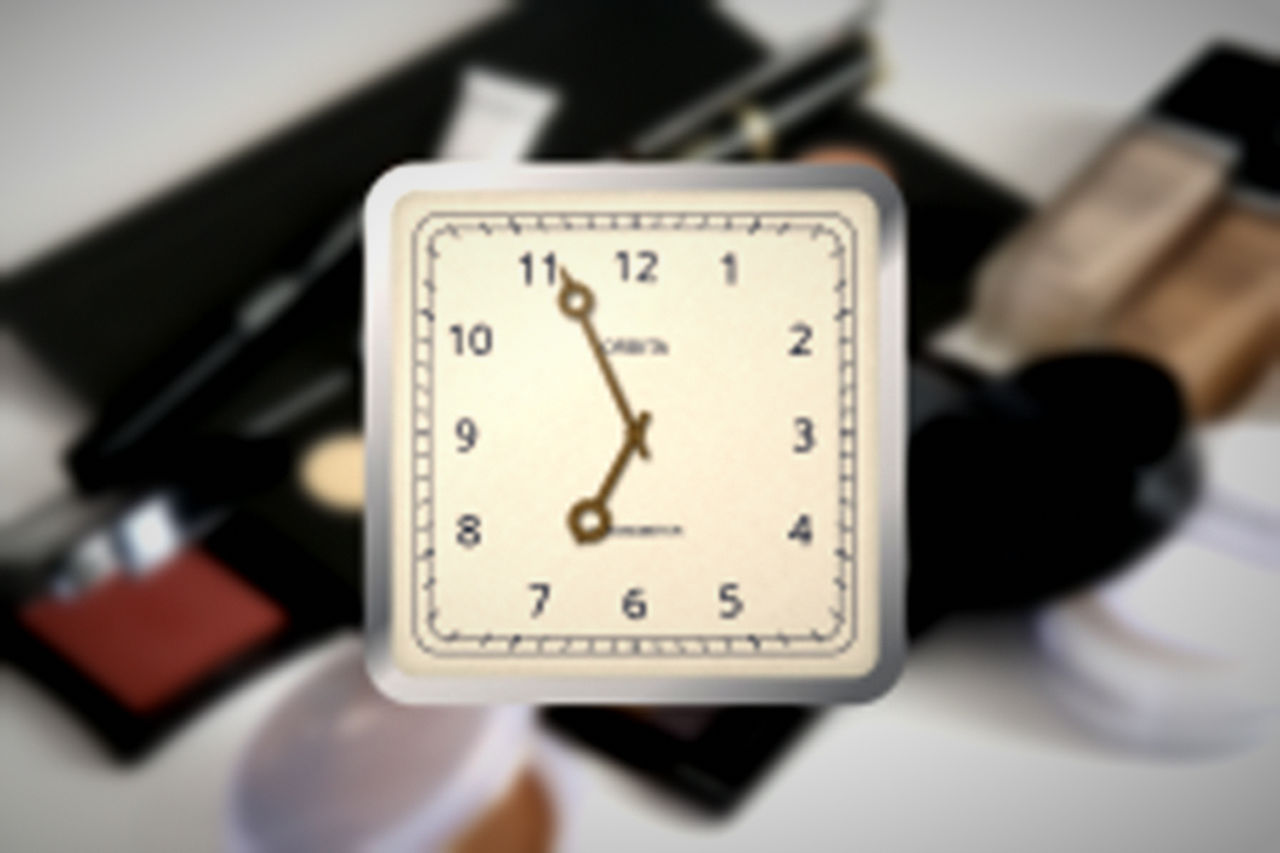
6:56
